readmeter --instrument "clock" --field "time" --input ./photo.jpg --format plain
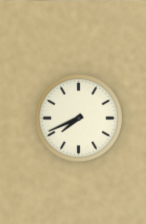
7:41
